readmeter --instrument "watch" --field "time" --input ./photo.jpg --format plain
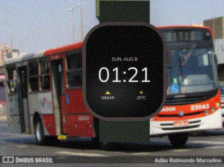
1:21
